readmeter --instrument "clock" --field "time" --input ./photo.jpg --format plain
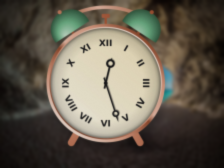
12:27
